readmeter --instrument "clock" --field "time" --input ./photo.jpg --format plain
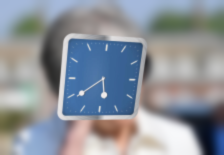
5:39
